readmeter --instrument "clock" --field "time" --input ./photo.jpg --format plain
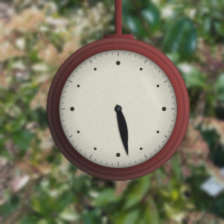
5:28
